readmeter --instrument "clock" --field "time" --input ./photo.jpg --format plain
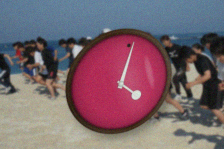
4:01
